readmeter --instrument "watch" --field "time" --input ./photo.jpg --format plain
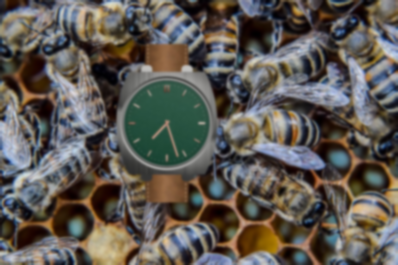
7:27
